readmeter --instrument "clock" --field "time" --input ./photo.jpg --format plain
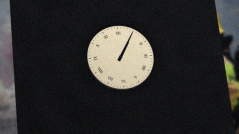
1:05
